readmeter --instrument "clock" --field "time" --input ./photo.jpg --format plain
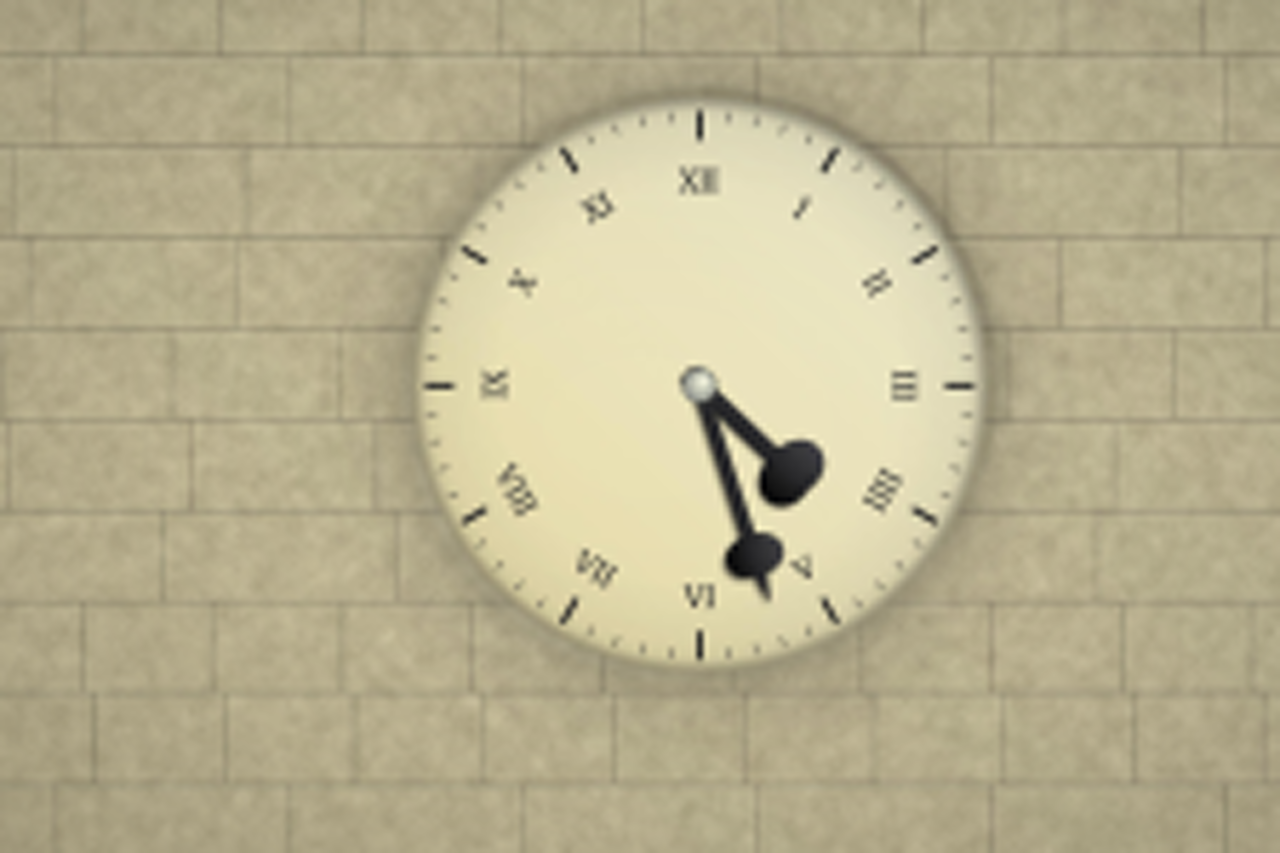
4:27
